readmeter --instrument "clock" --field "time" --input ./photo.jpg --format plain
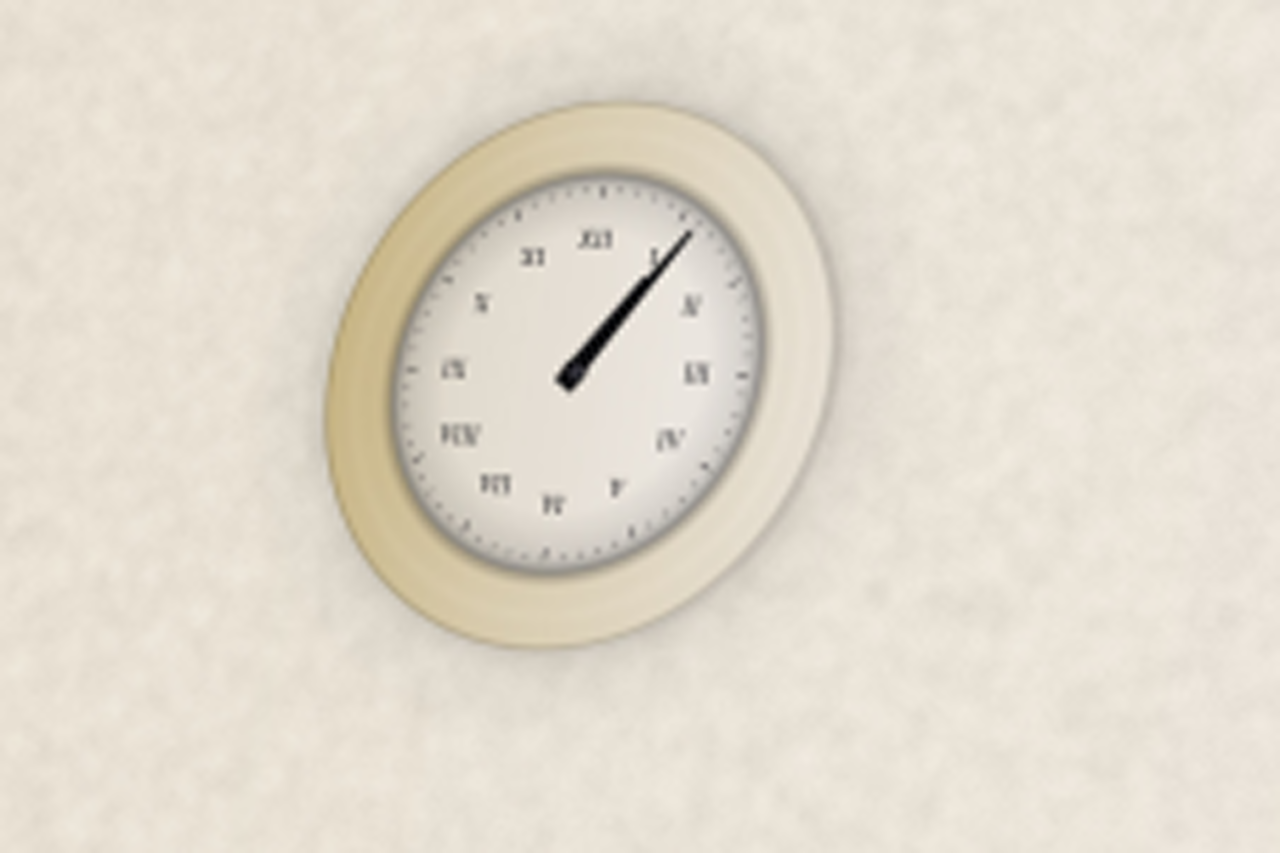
1:06
